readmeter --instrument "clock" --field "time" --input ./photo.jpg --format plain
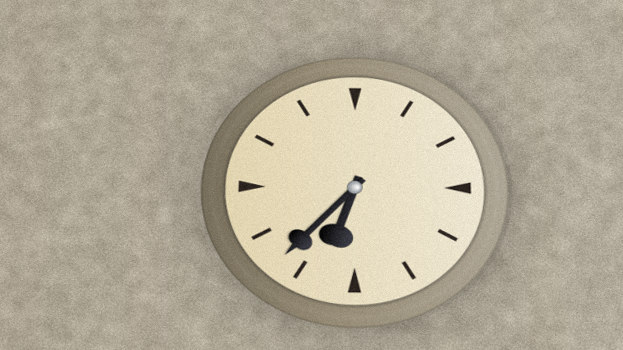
6:37
